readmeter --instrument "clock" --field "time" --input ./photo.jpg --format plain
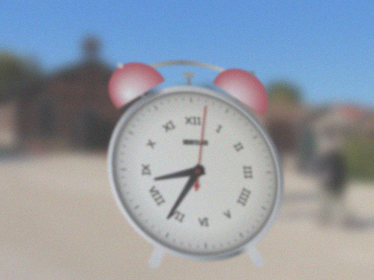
8:36:02
